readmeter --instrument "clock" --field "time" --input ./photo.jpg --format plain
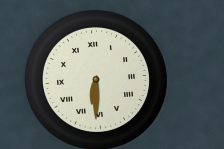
6:31
